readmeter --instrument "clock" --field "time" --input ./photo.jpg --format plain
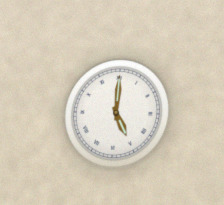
5:00
